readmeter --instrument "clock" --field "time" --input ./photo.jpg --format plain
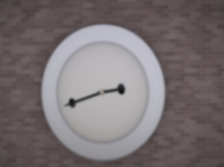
2:42
